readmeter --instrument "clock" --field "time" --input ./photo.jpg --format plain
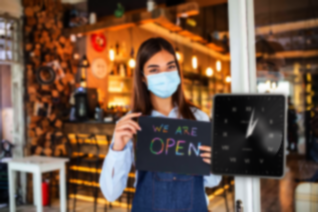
1:02
